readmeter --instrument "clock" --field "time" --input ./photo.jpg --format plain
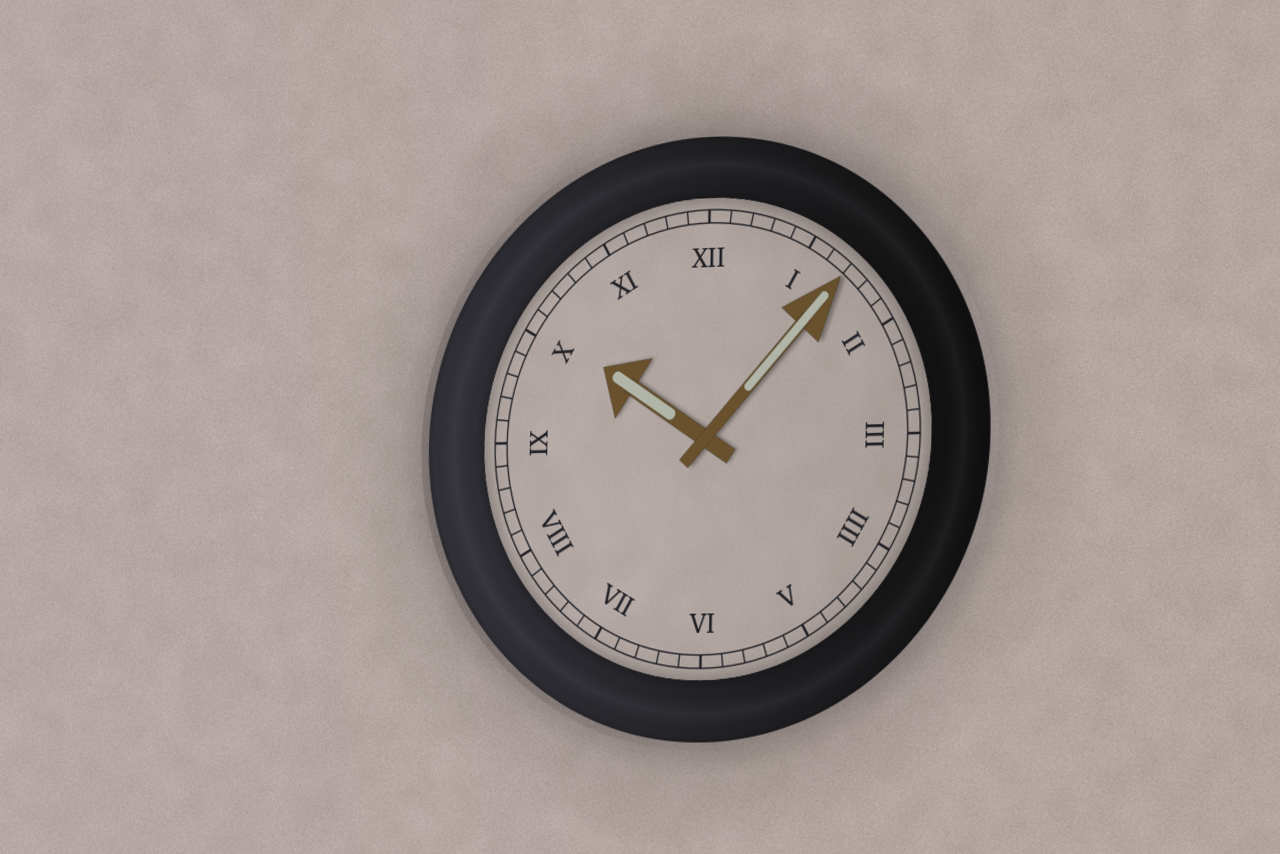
10:07
